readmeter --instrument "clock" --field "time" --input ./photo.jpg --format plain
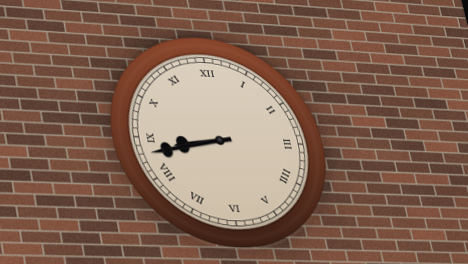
8:43
